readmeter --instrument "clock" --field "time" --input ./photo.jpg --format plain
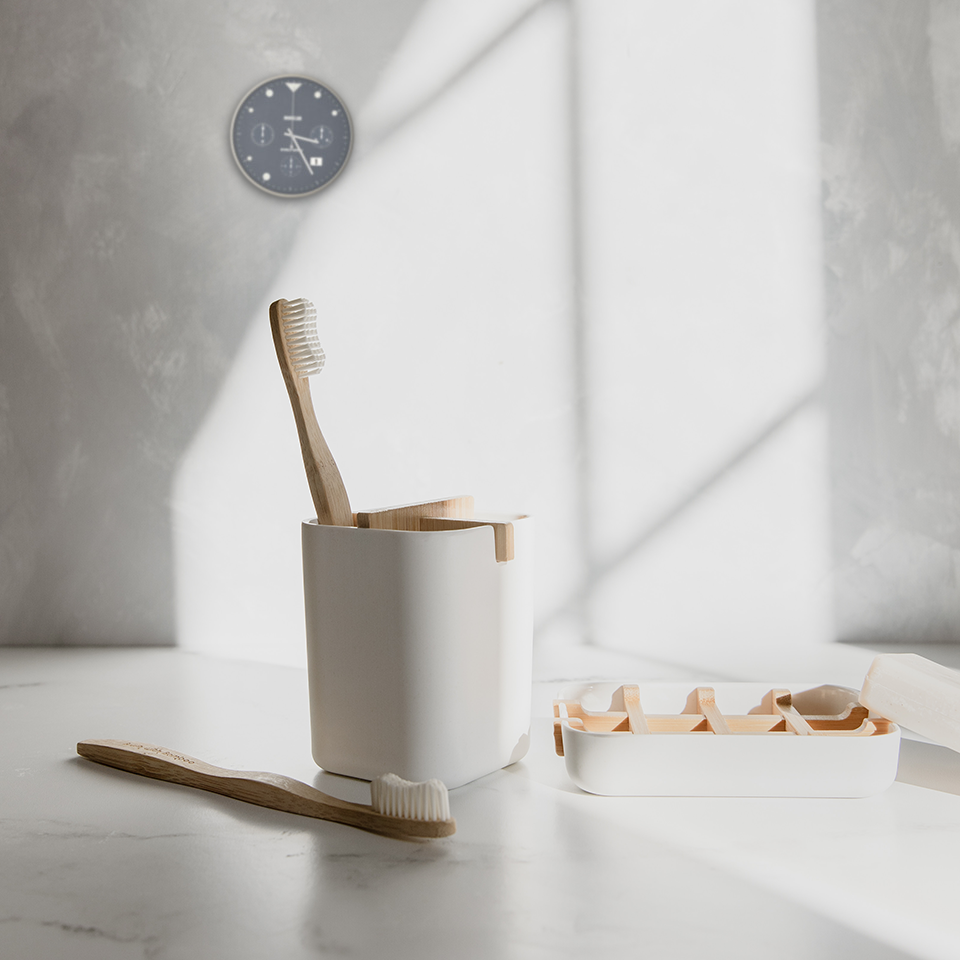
3:25
